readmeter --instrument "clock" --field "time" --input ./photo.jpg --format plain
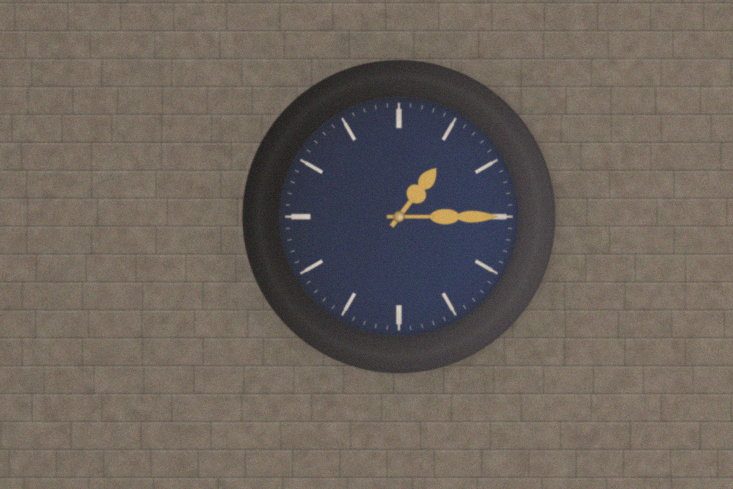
1:15
